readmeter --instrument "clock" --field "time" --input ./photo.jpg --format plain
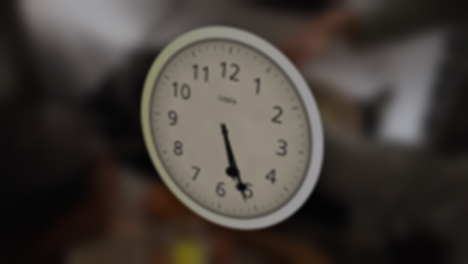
5:26
